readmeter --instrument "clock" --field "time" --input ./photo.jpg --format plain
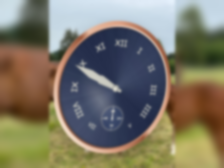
9:49
